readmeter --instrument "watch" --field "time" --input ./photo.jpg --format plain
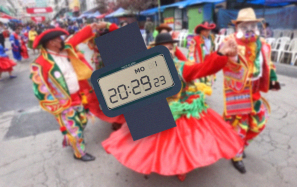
20:29:23
